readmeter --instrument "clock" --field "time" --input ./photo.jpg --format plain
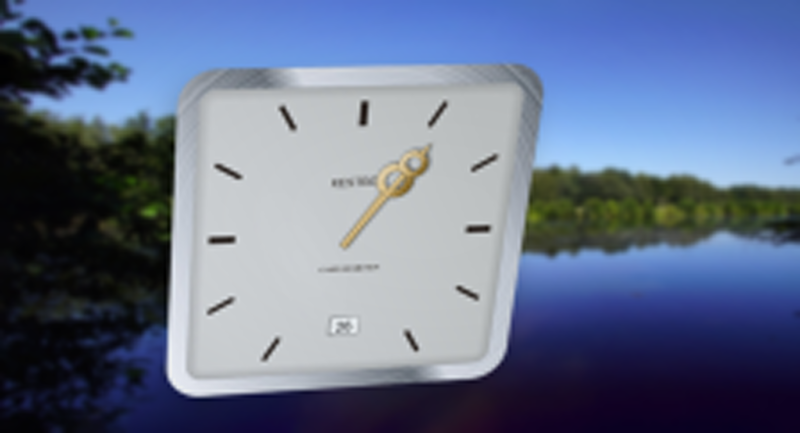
1:06
